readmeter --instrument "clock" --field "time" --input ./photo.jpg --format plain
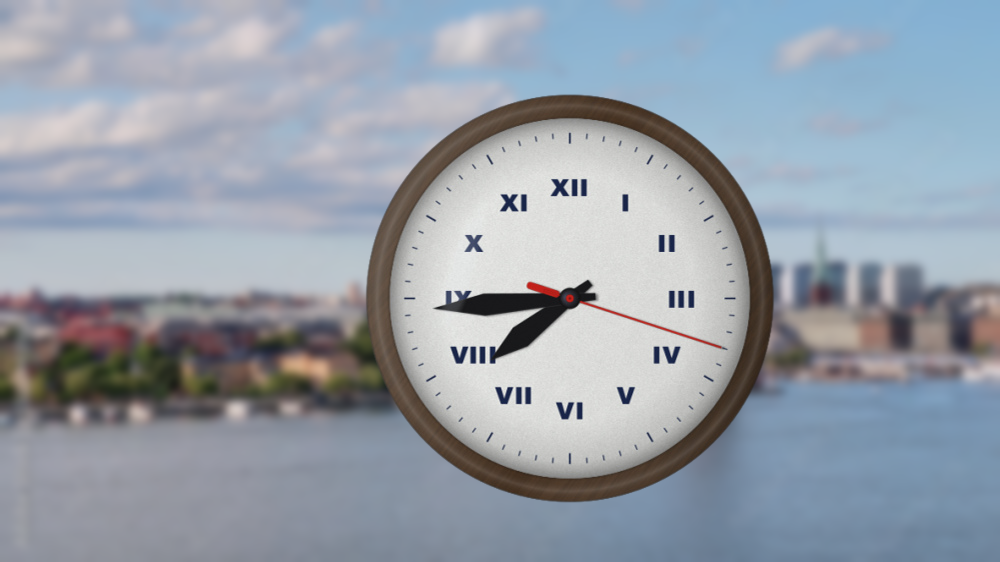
7:44:18
